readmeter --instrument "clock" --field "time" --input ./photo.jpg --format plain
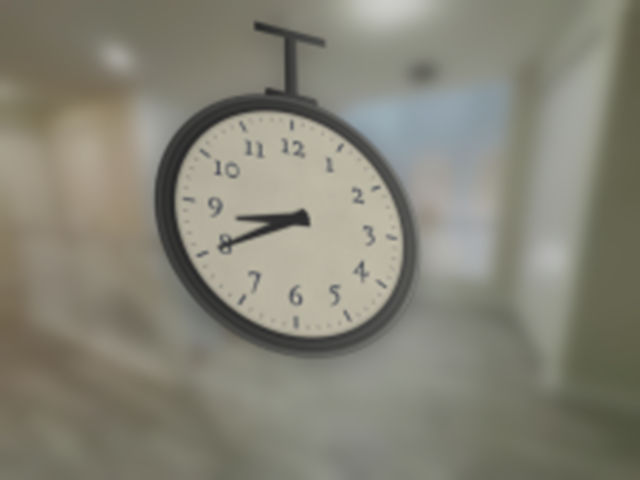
8:40
